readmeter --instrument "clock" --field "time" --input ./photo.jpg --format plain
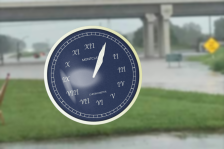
1:05
